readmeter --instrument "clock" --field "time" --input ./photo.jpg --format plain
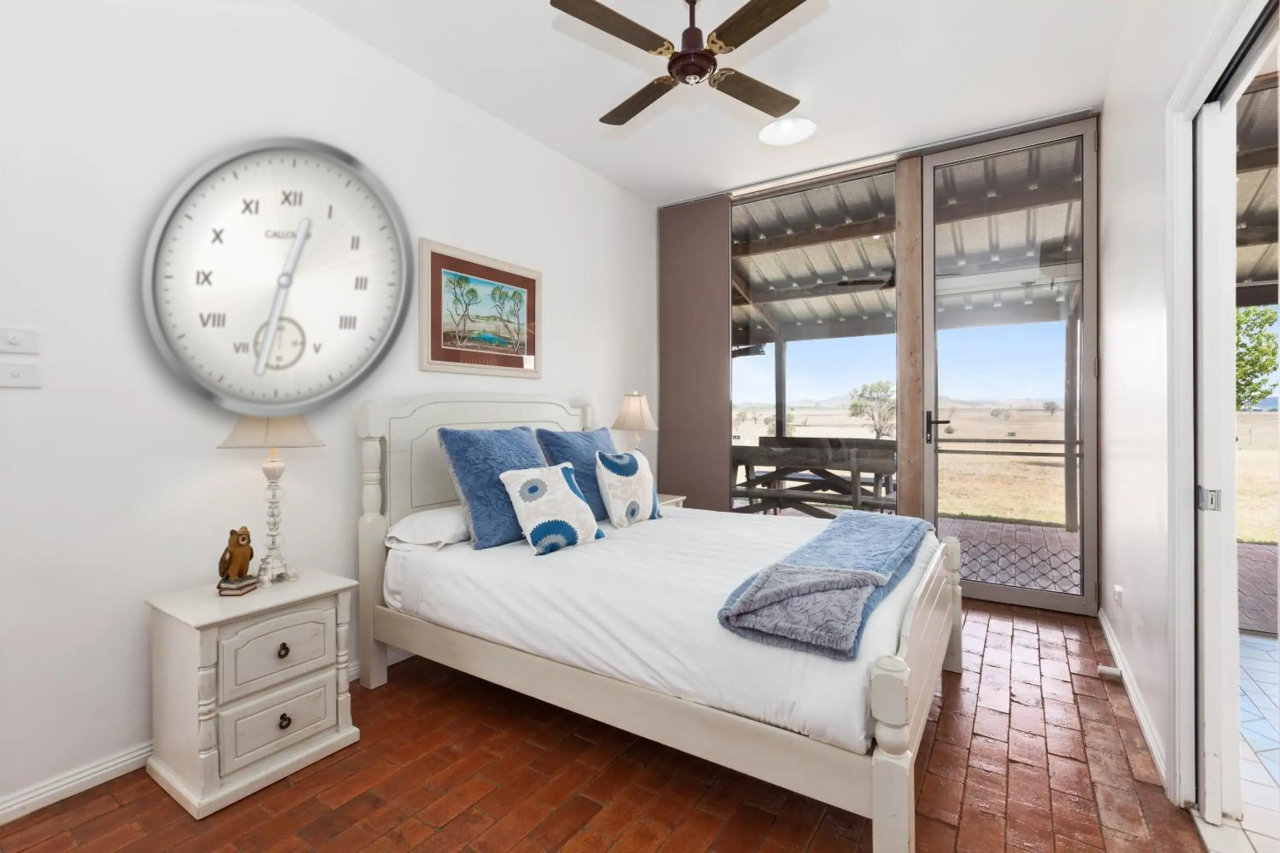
12:32
